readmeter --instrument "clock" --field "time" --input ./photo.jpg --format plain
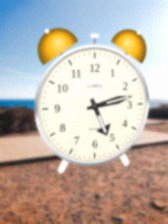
5:13
